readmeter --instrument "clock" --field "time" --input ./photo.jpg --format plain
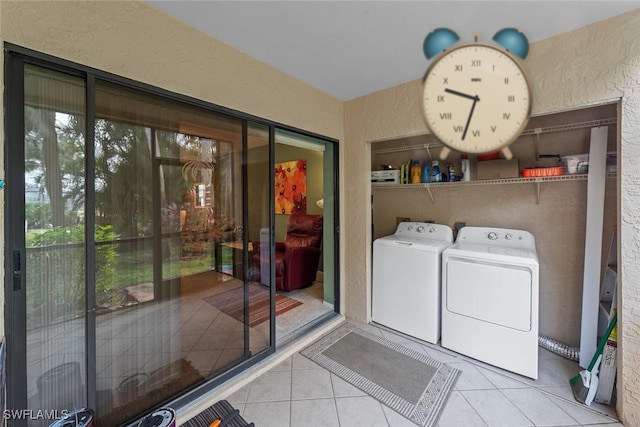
9:33
